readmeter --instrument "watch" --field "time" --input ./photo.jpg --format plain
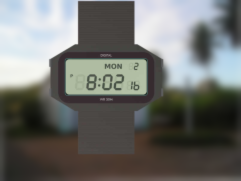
8:02:16
